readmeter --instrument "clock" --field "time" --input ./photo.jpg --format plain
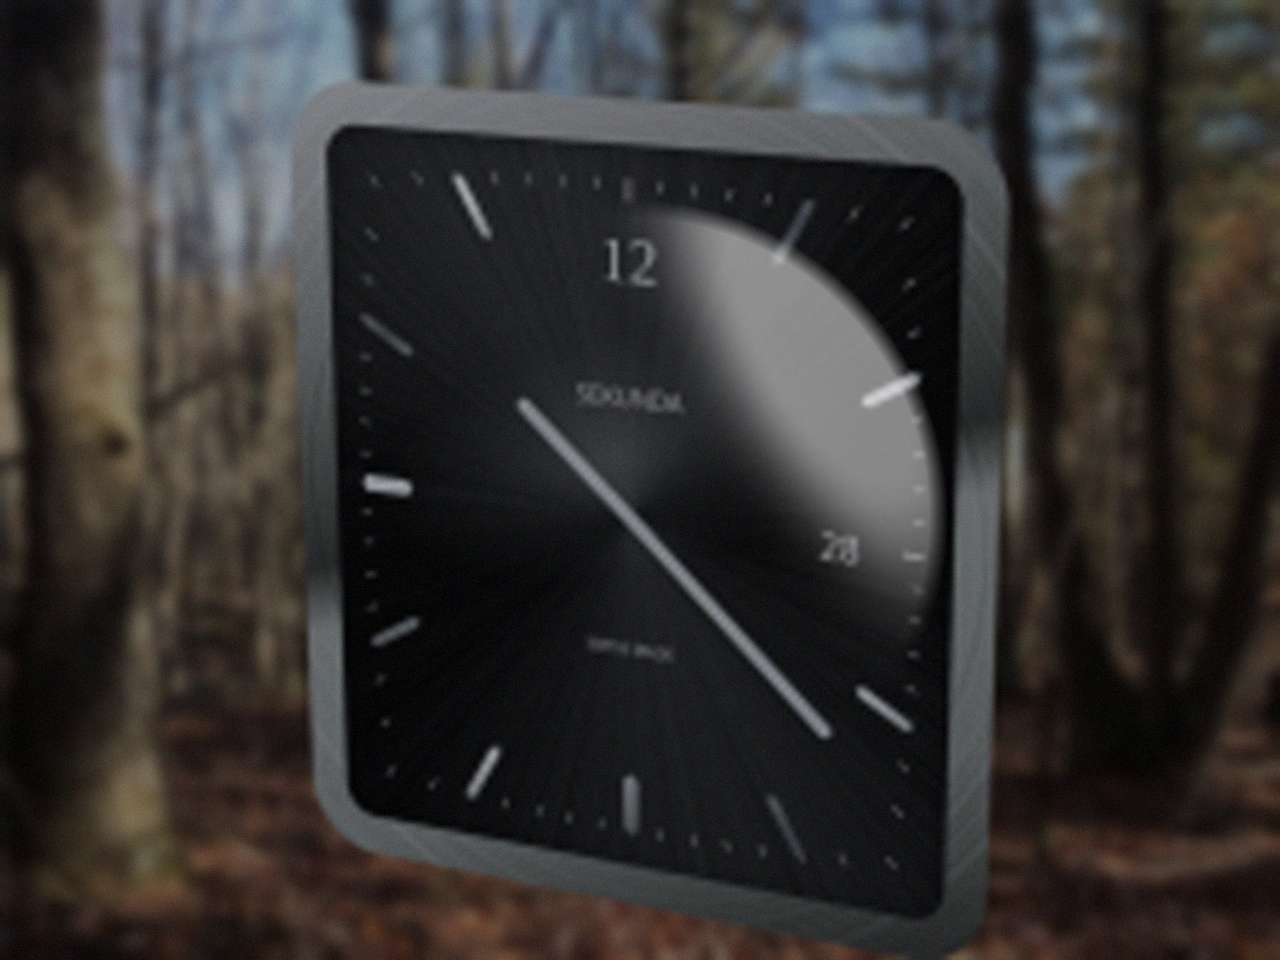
10:22
